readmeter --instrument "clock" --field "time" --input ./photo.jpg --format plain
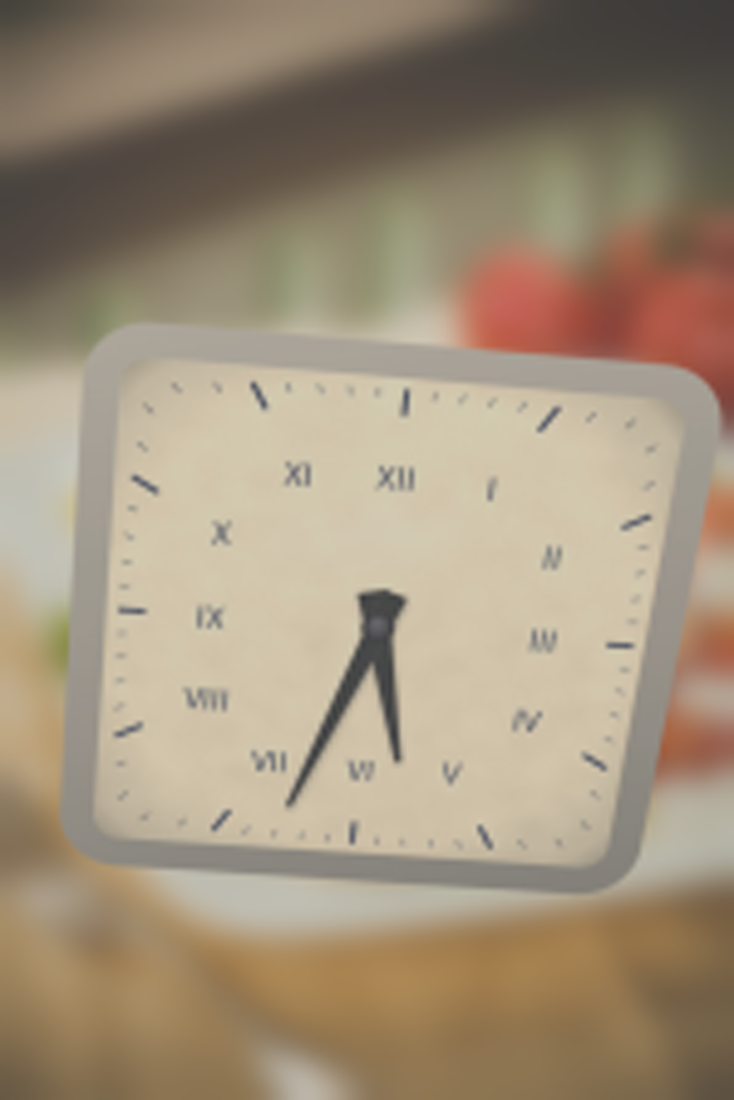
5:33
